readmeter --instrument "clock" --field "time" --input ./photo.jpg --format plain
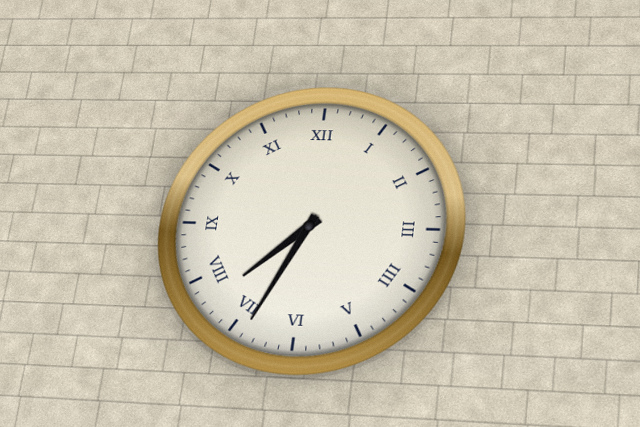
7:34
